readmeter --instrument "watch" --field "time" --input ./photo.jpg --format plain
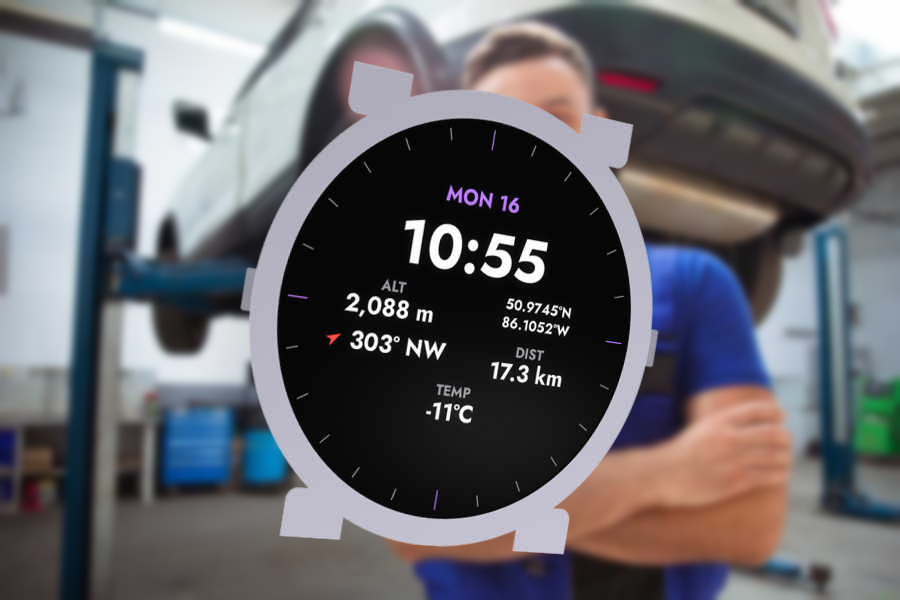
10:55
